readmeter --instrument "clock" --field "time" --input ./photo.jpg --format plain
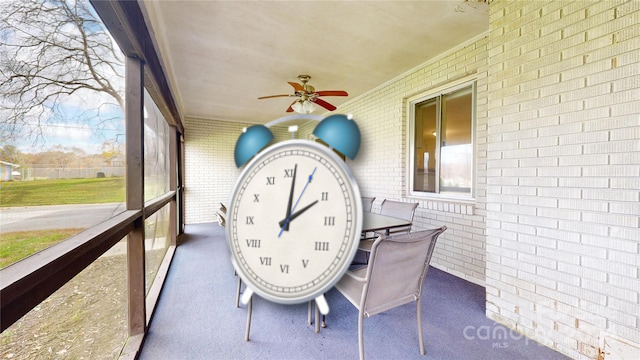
2:01:05
